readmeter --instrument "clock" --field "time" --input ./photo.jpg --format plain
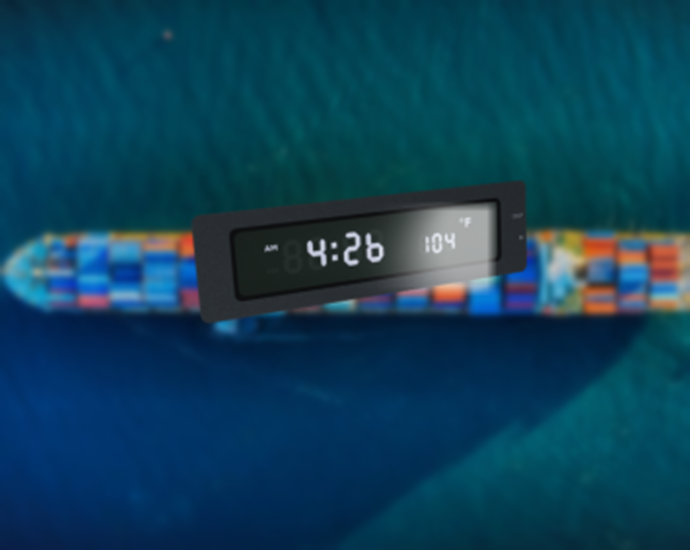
4:26
